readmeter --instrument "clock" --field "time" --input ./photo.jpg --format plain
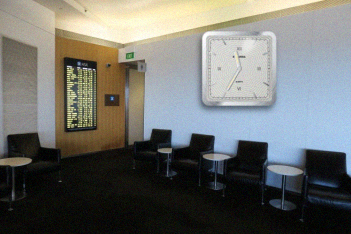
11:35
